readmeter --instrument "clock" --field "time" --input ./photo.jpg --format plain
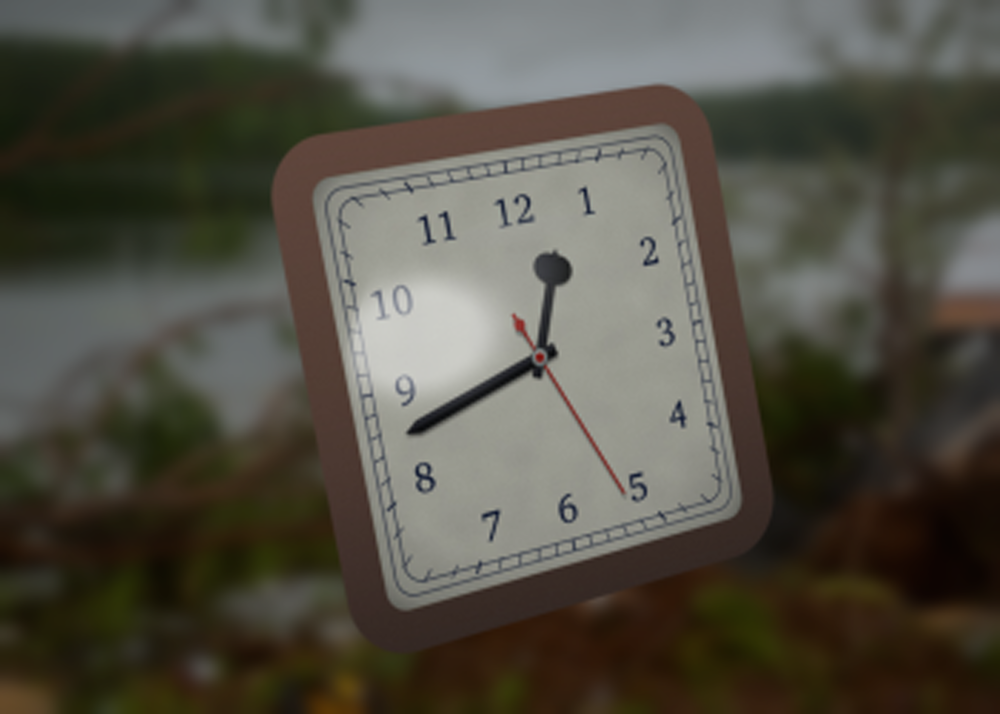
12:42:26
